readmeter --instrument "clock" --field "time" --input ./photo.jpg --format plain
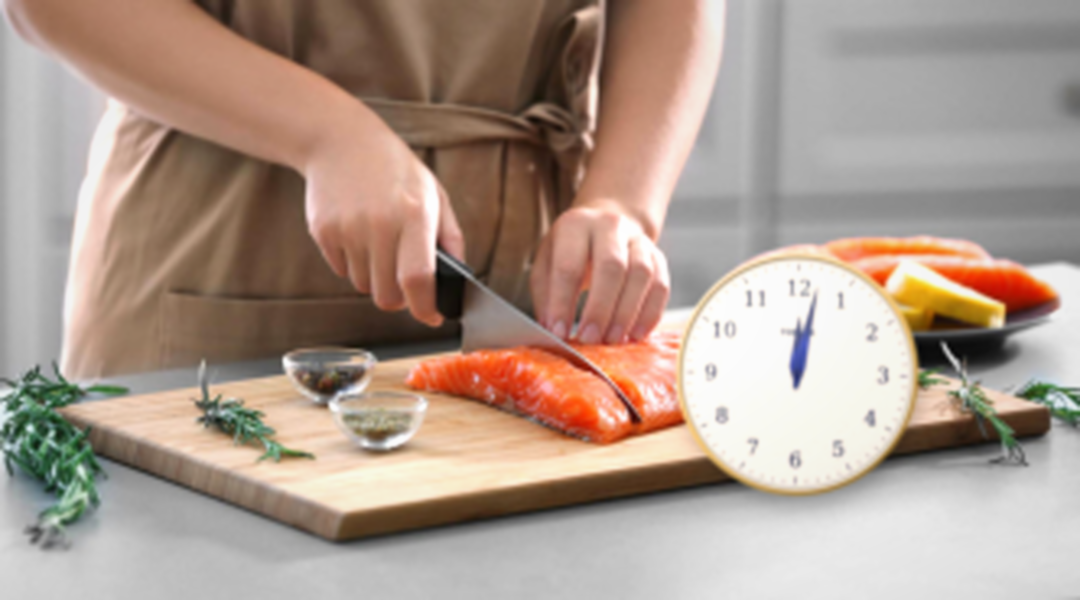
12:02
